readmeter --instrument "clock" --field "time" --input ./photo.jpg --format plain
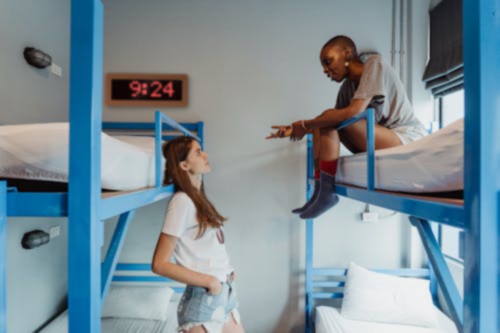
9:24
